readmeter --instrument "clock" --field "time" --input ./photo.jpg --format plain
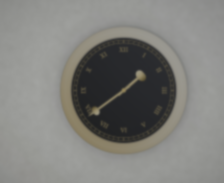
1:39
